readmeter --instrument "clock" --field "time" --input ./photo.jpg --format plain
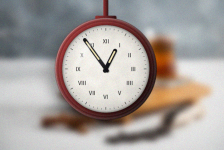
12:54
